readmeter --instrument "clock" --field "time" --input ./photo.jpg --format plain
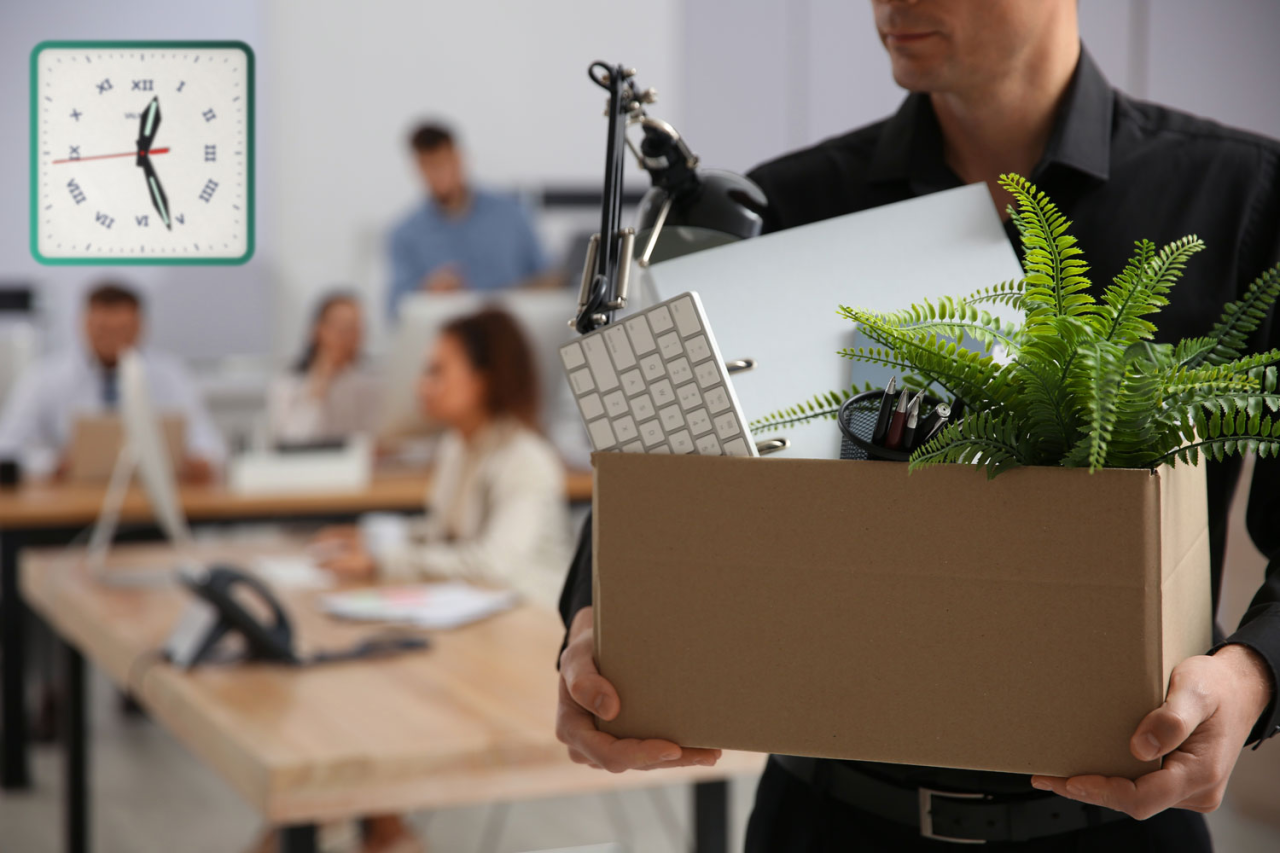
12:26:44
